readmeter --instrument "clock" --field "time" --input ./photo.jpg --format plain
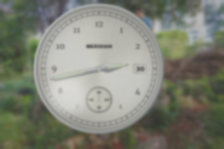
2:43
